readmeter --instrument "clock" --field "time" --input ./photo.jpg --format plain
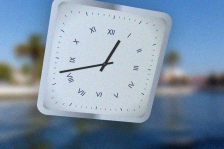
12:42
